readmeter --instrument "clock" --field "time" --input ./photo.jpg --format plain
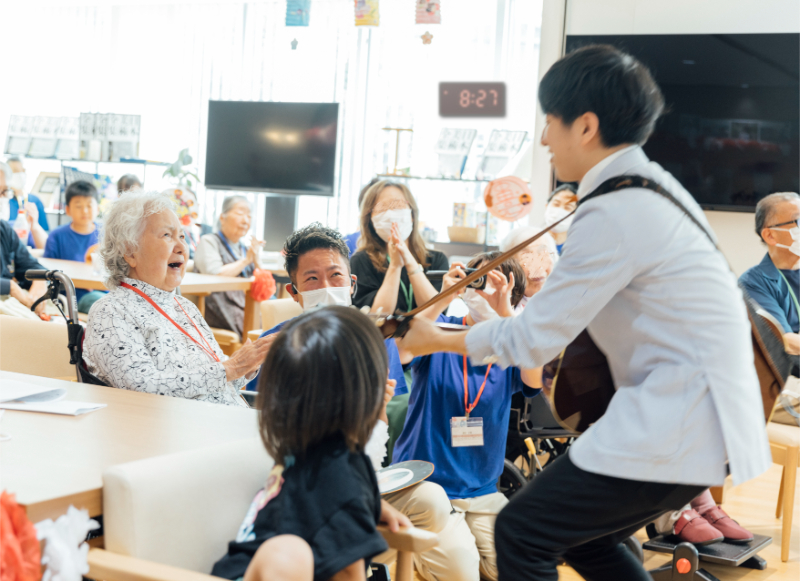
8:27
